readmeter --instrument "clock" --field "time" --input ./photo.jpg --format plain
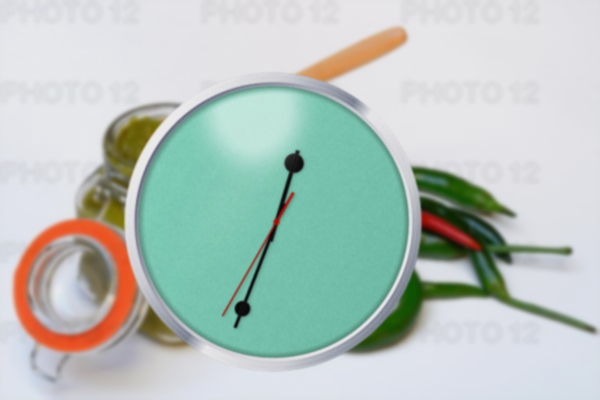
12:33:35
